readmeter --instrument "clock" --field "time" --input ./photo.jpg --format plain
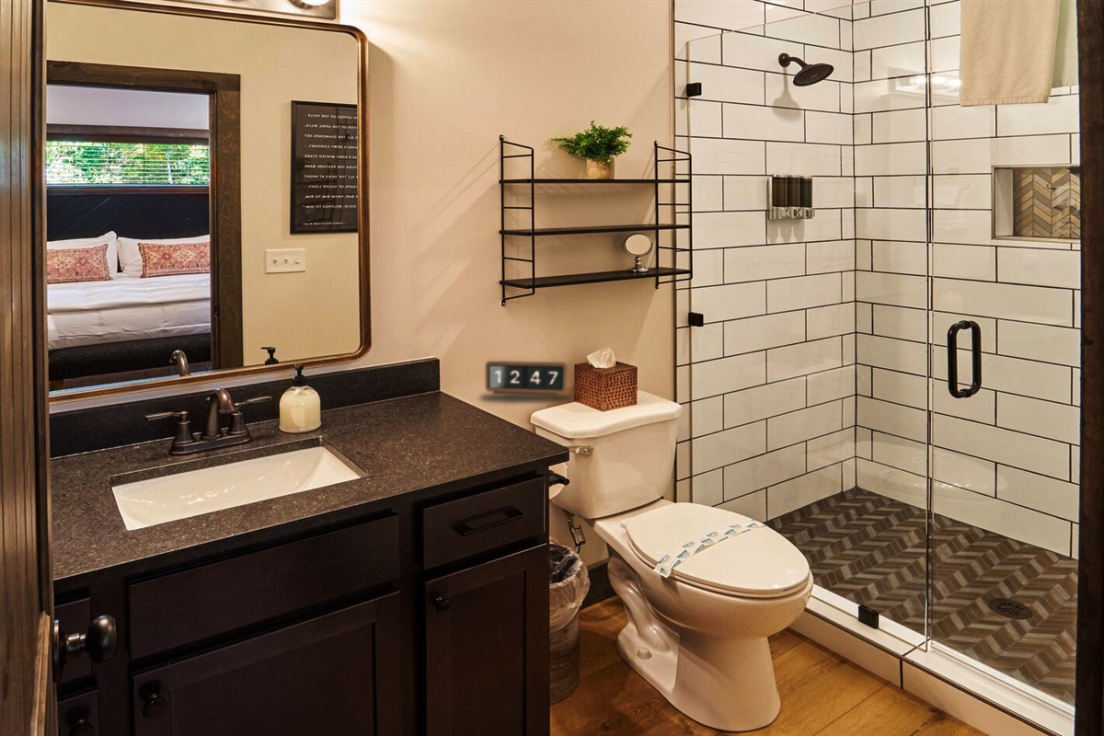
12:47
